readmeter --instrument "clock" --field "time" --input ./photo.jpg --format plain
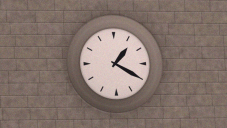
1:20
